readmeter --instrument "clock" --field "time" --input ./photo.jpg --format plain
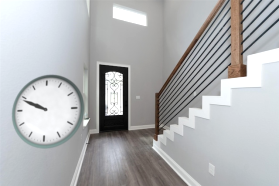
9:49
